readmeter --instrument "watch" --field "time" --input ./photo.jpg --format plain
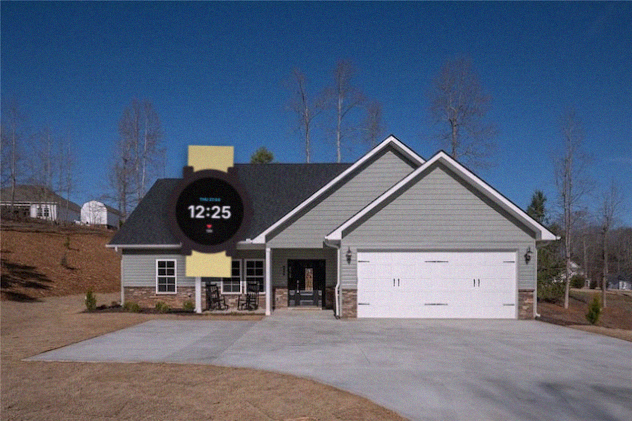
12:25
